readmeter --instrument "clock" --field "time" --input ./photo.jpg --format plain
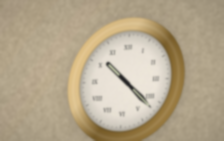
10:22
